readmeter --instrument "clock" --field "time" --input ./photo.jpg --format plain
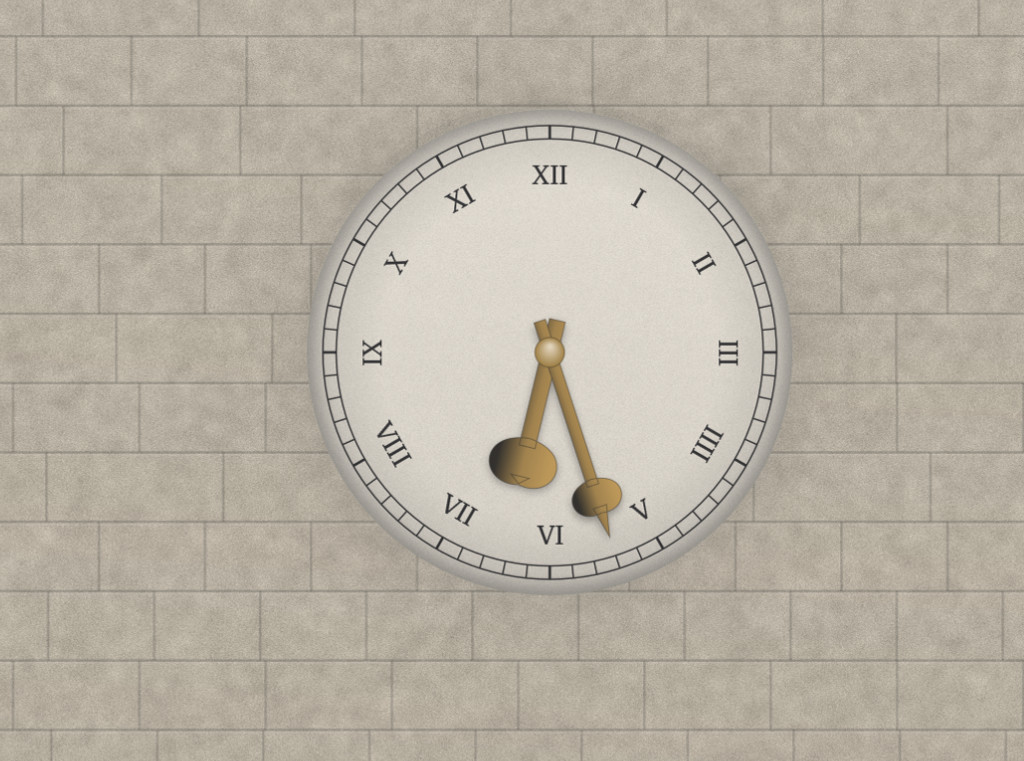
6:27
